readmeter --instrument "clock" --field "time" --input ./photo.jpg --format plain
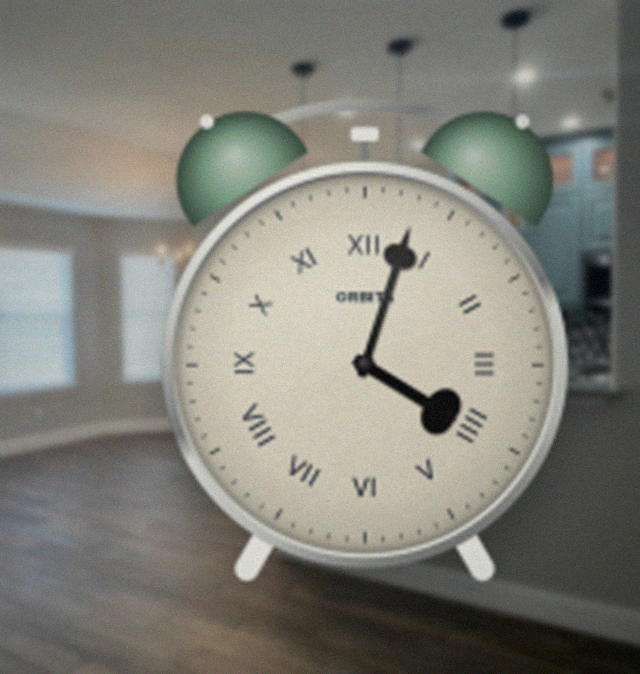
4:03
